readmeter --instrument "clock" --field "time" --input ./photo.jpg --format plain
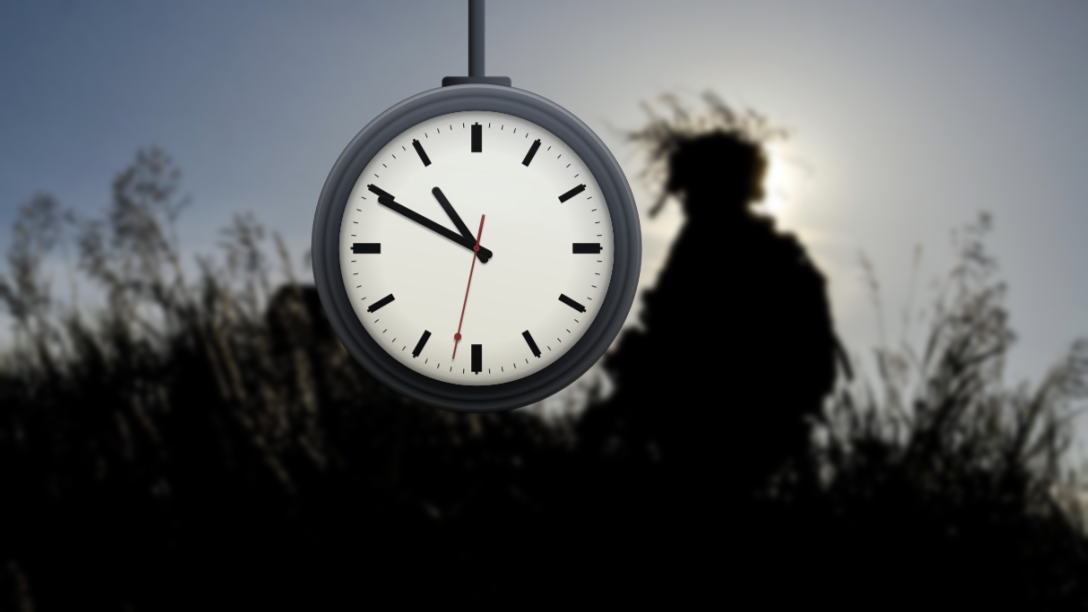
10:49:32
